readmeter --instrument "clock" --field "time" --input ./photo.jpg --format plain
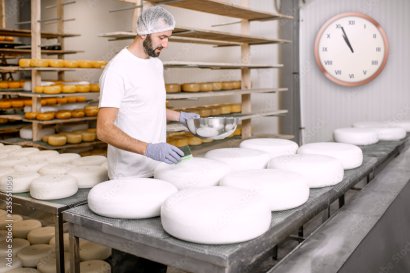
10:56
